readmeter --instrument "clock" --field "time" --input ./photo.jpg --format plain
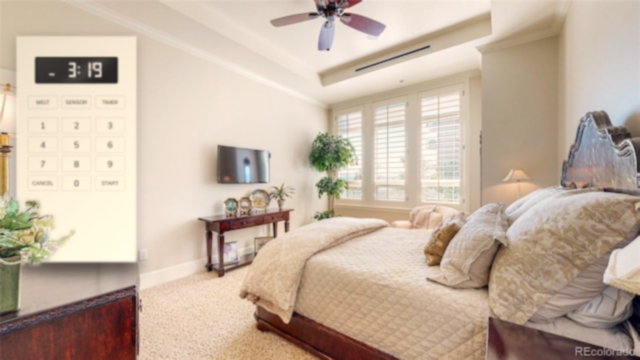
3:19
